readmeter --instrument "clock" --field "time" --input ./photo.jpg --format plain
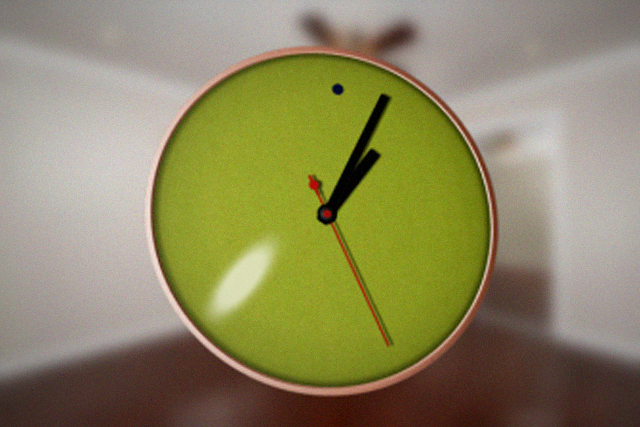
1:03:25
